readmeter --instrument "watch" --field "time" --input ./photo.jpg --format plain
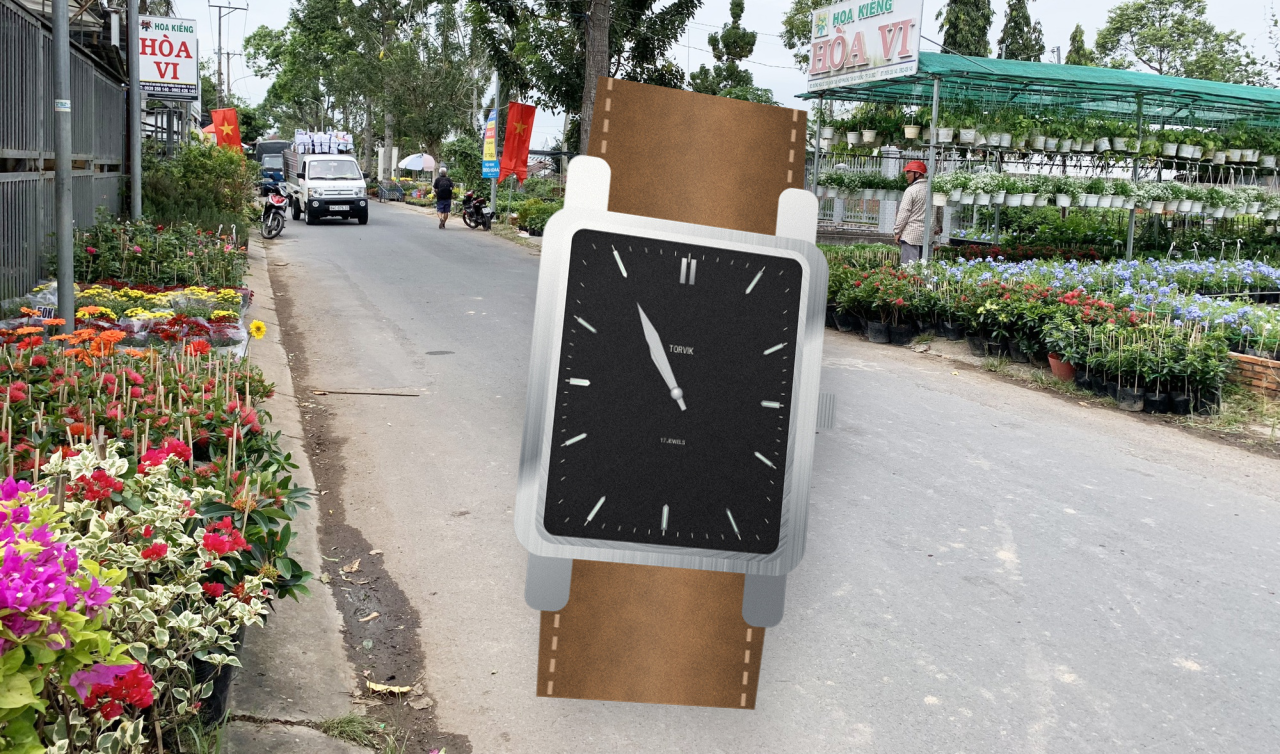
10:55
